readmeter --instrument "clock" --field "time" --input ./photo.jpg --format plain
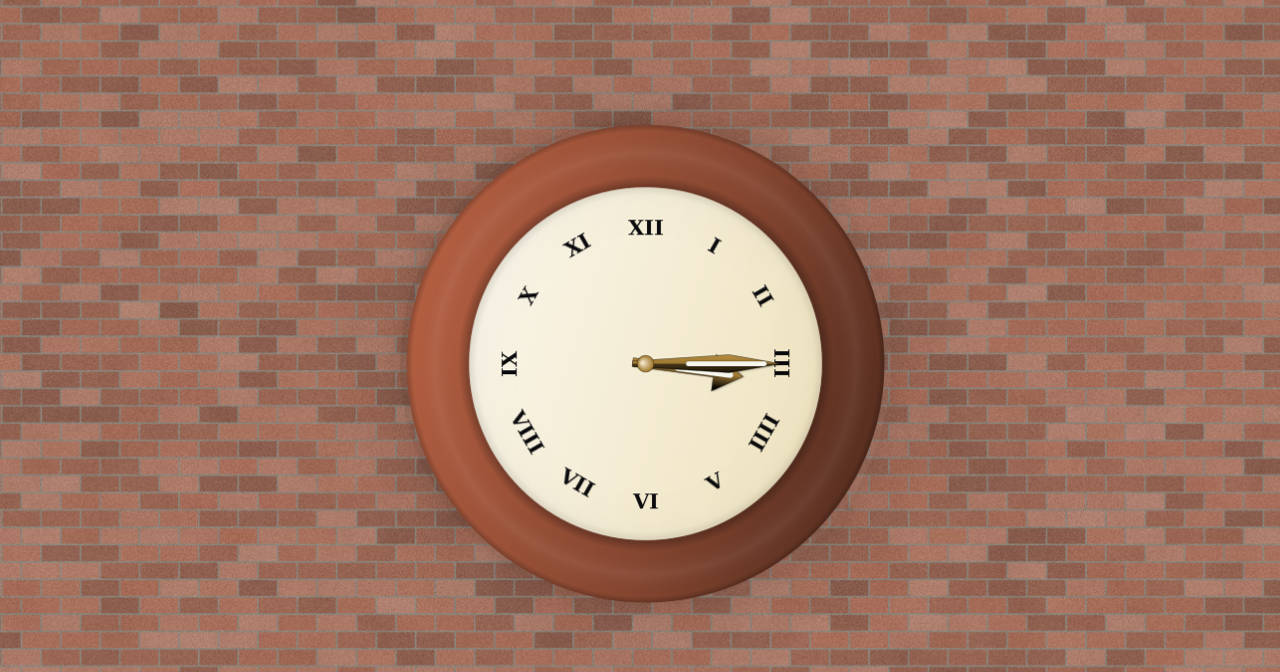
3:15
